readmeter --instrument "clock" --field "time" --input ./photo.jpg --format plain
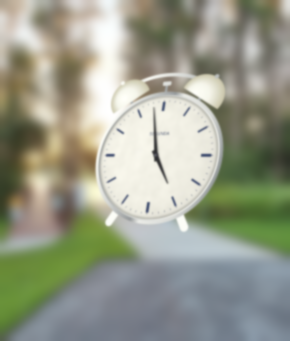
4:58
